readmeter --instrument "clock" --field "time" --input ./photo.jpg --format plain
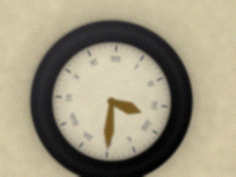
3:30
